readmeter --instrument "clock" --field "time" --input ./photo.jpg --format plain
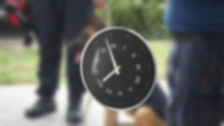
7:58
